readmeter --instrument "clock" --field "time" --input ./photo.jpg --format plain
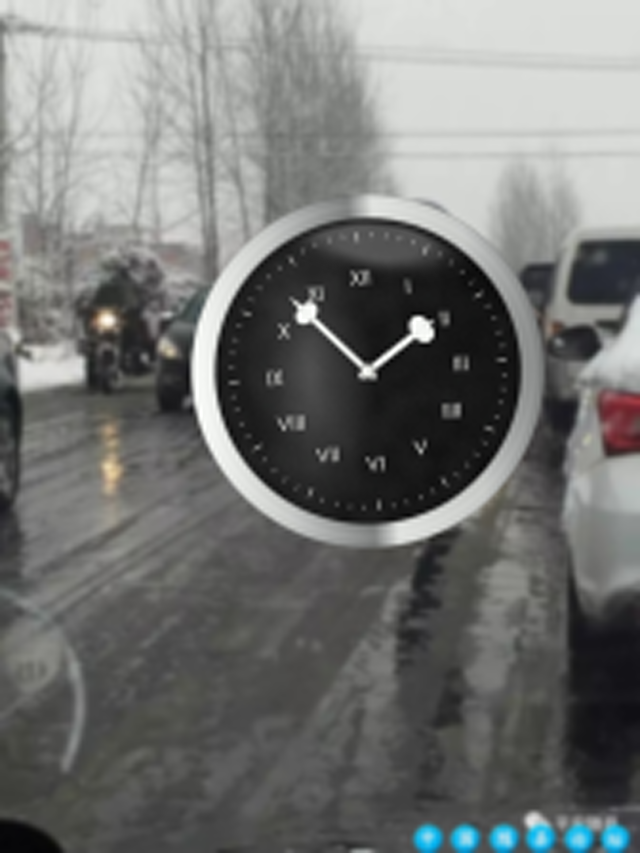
1:53
